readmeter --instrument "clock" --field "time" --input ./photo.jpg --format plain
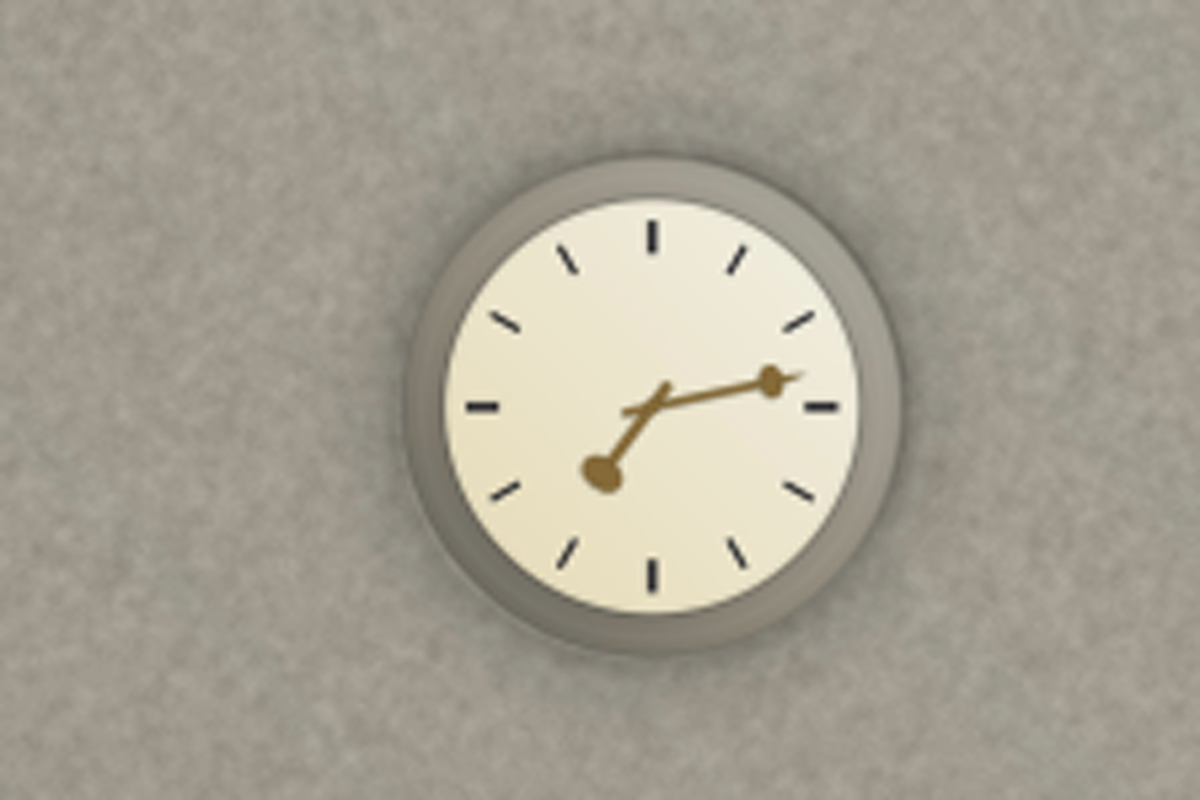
7:13
